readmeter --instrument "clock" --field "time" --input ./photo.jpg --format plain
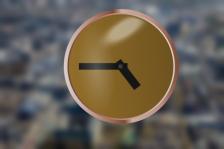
4:45
